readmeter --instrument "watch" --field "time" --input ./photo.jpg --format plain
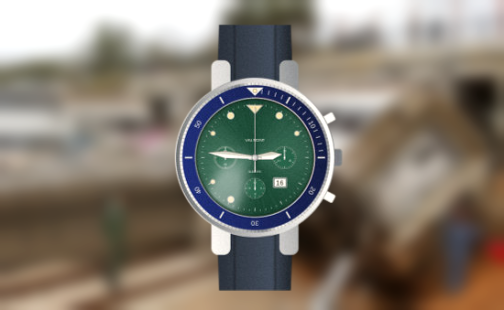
2:46
